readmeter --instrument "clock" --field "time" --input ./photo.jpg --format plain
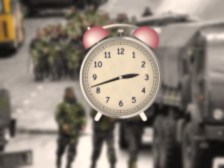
2:42
